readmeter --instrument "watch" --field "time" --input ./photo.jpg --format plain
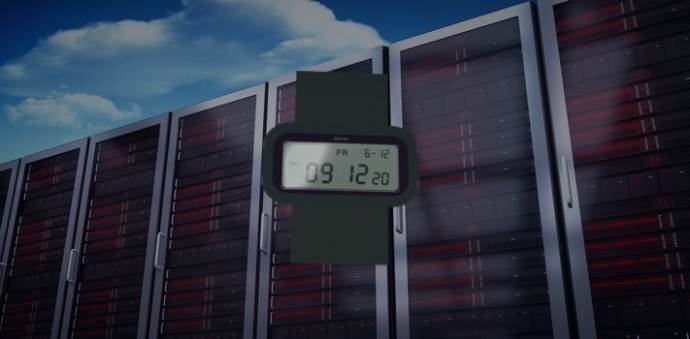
9:12:20
